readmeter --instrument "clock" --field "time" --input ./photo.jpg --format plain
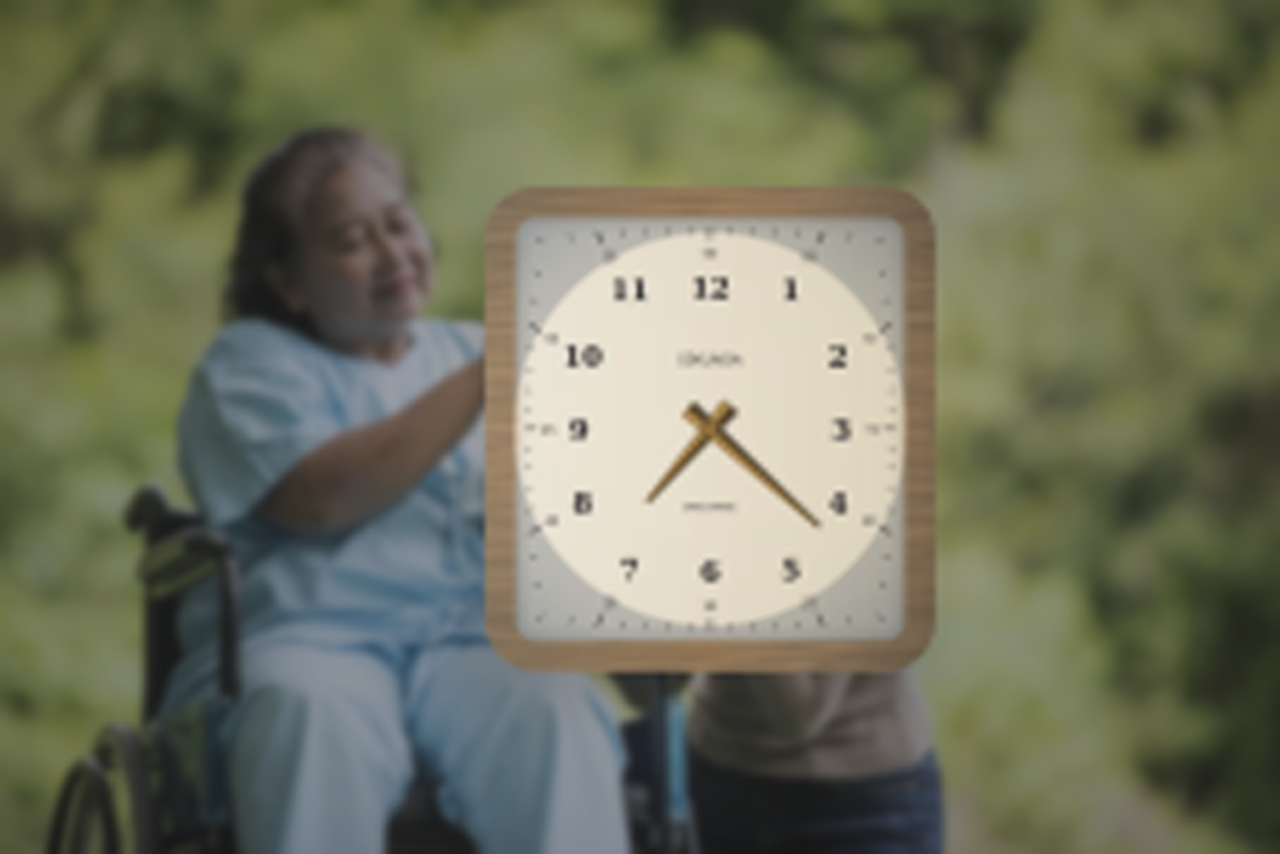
7:22
